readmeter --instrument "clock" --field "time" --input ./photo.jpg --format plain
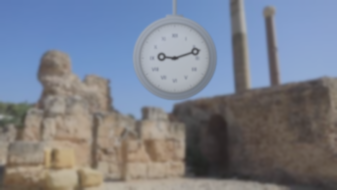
9:12
